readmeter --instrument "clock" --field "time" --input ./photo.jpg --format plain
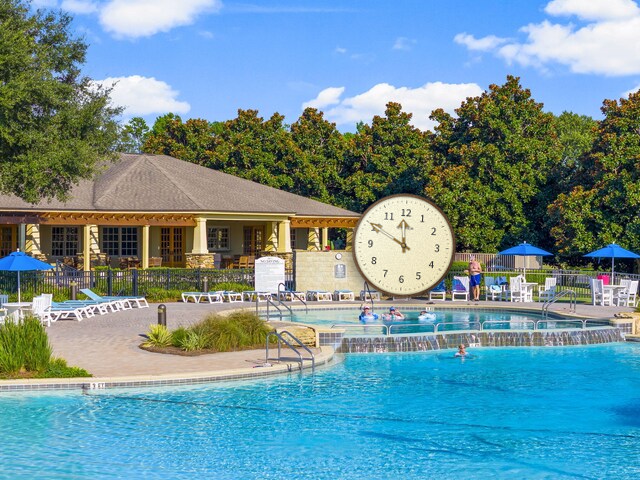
11:50
